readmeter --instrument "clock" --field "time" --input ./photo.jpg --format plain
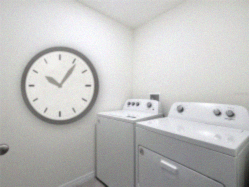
10:06
